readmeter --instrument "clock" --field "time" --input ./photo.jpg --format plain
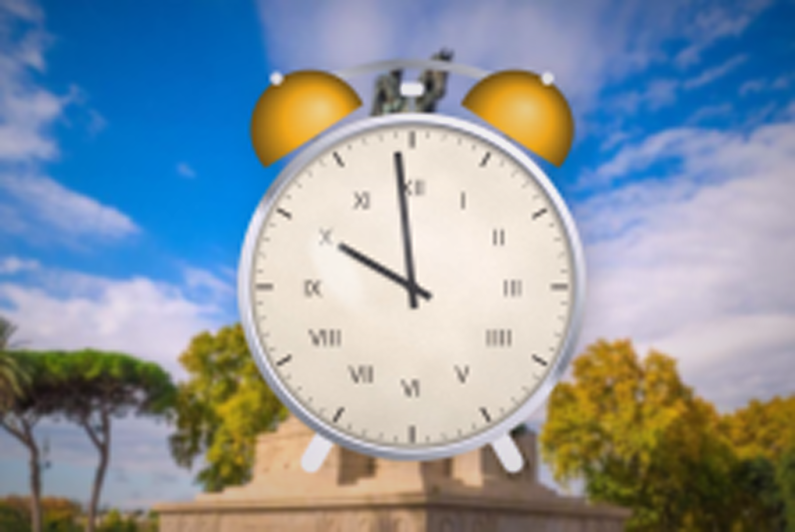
9:59
